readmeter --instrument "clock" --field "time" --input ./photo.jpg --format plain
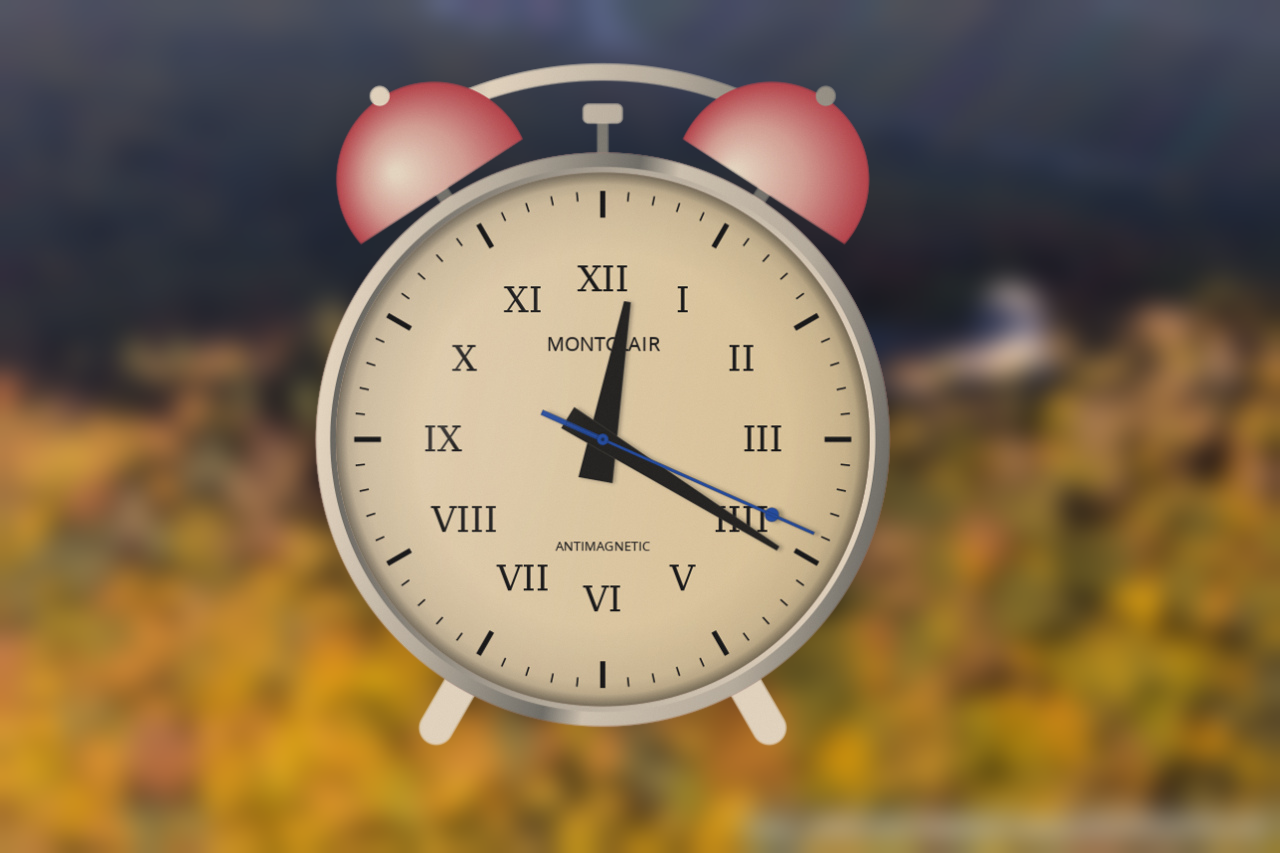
12:20:19
